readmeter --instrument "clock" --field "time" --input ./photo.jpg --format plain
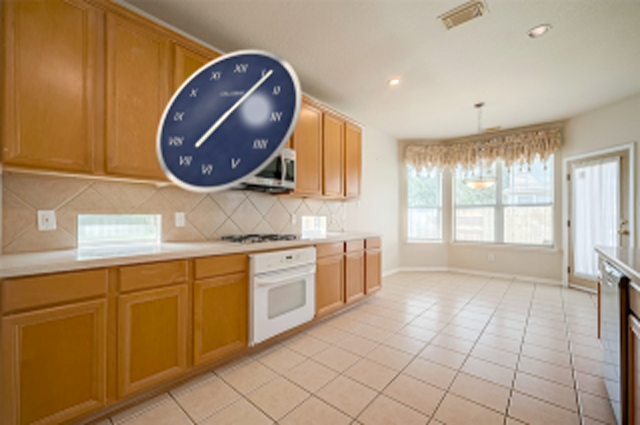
7:06
